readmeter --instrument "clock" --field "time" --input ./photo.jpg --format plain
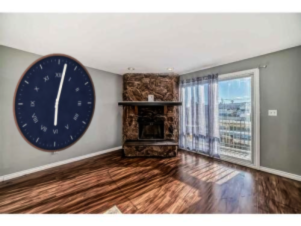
6:02
